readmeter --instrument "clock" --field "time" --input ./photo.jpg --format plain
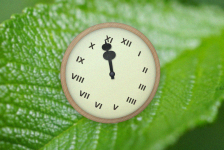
10:54
